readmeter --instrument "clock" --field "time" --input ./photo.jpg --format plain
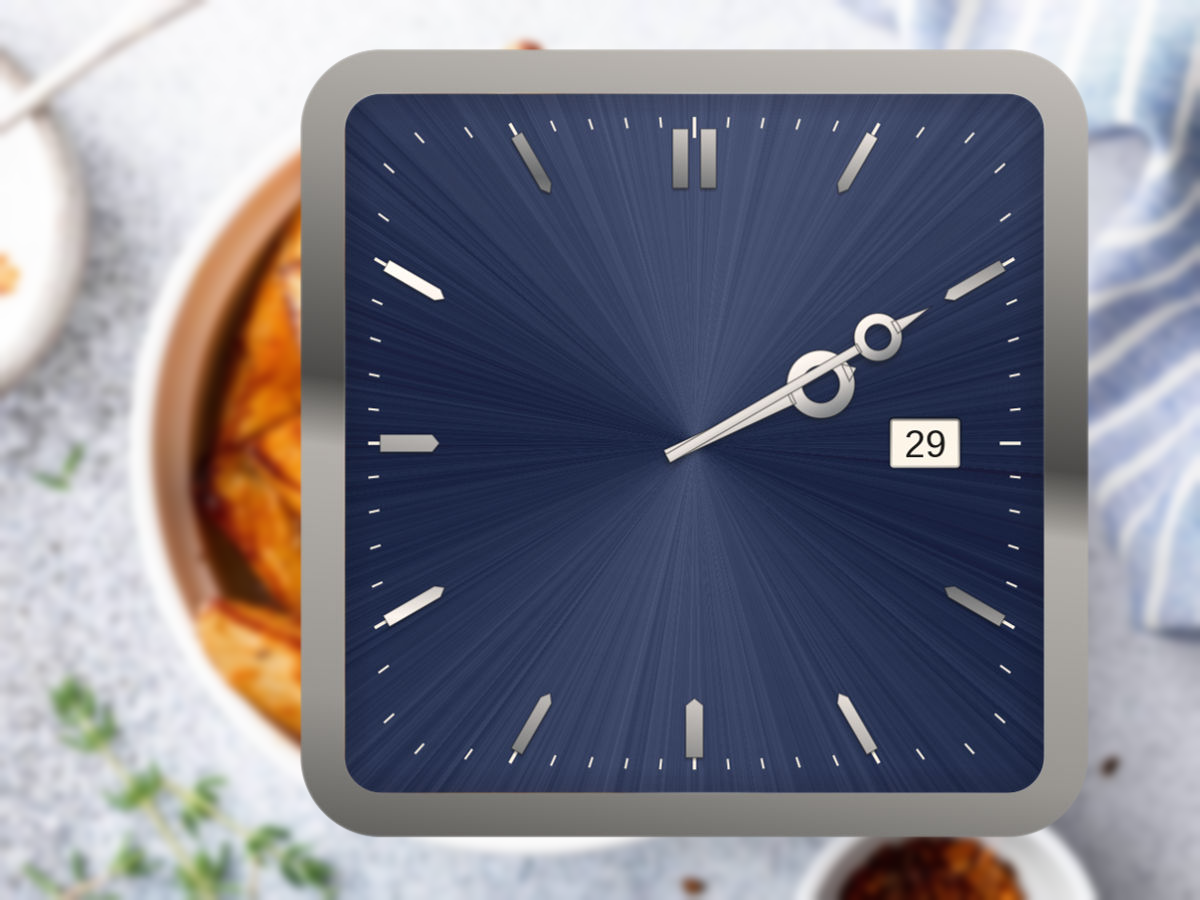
2:10
